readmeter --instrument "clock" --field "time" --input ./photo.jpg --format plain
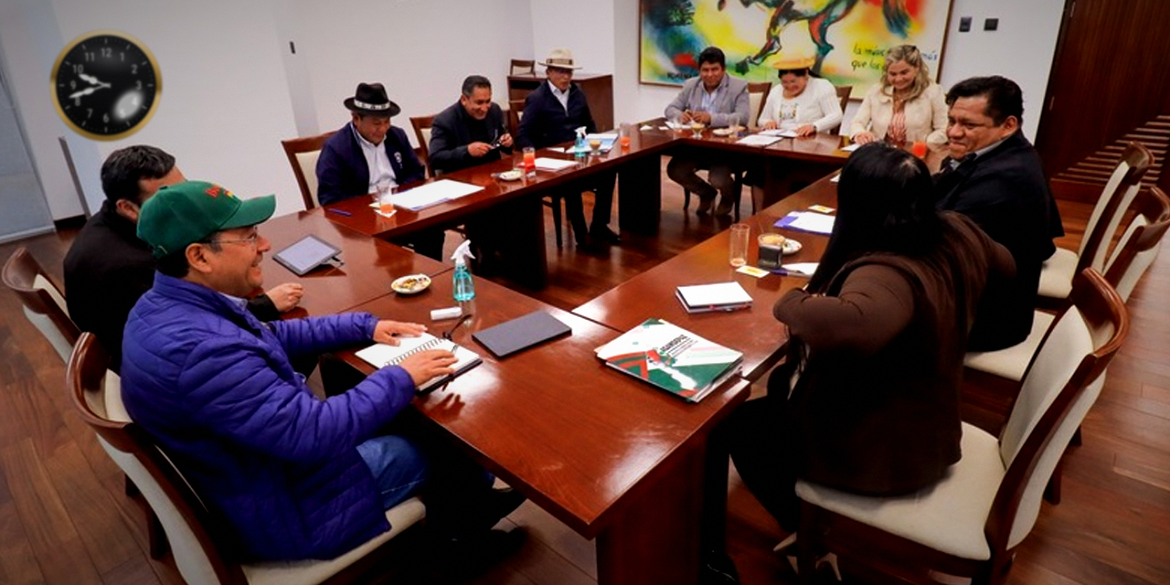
9:42
